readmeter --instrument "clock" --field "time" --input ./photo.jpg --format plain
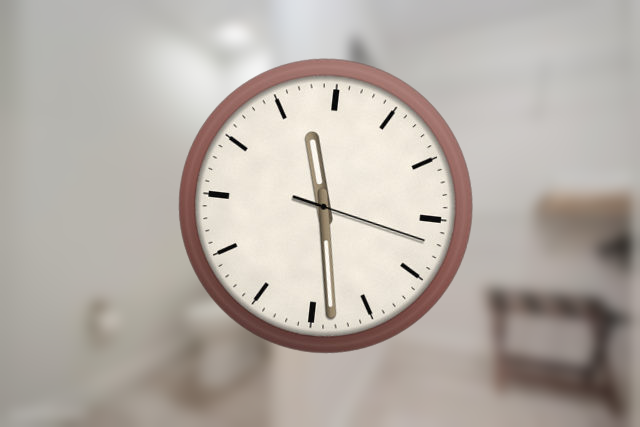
11:28:17
